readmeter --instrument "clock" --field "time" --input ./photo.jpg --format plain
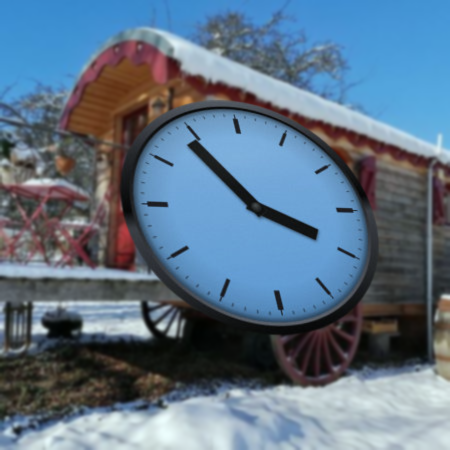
3:54
